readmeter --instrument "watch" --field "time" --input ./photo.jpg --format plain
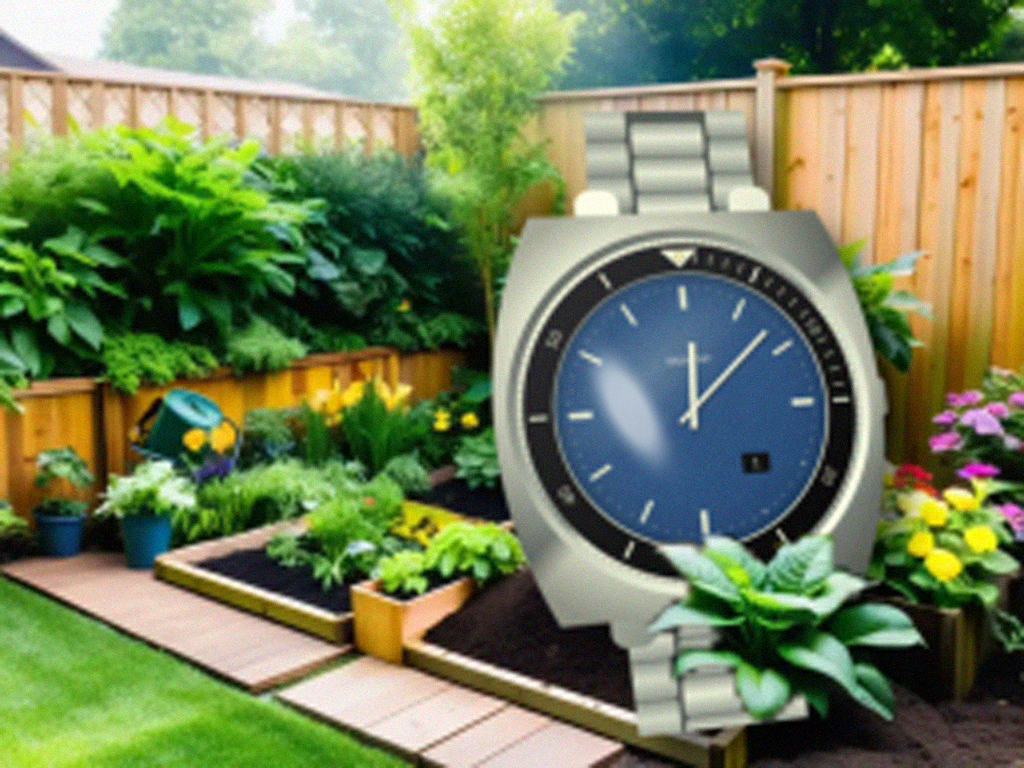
12:08
